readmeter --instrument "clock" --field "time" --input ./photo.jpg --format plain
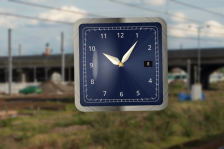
10:06
